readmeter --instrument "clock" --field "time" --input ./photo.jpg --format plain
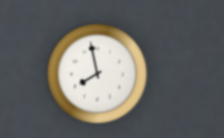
7:58
